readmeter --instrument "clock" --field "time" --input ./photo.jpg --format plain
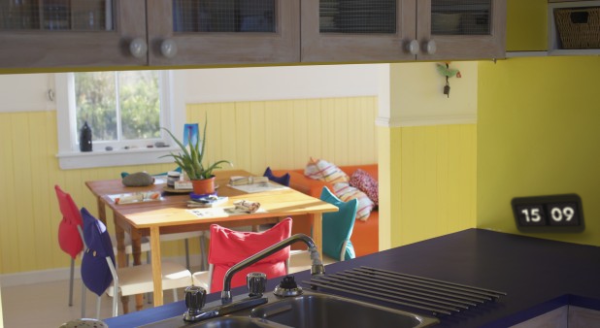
15:09
